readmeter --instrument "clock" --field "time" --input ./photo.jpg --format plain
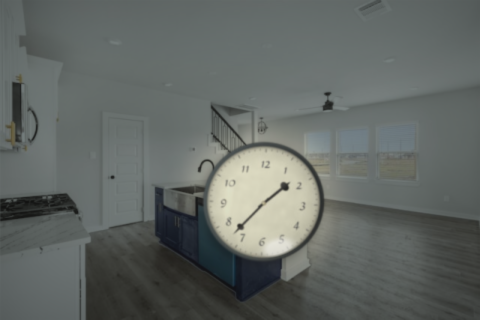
1:37
